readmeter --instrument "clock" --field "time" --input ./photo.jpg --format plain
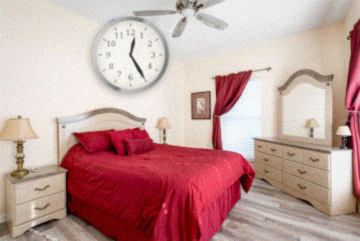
12:25
